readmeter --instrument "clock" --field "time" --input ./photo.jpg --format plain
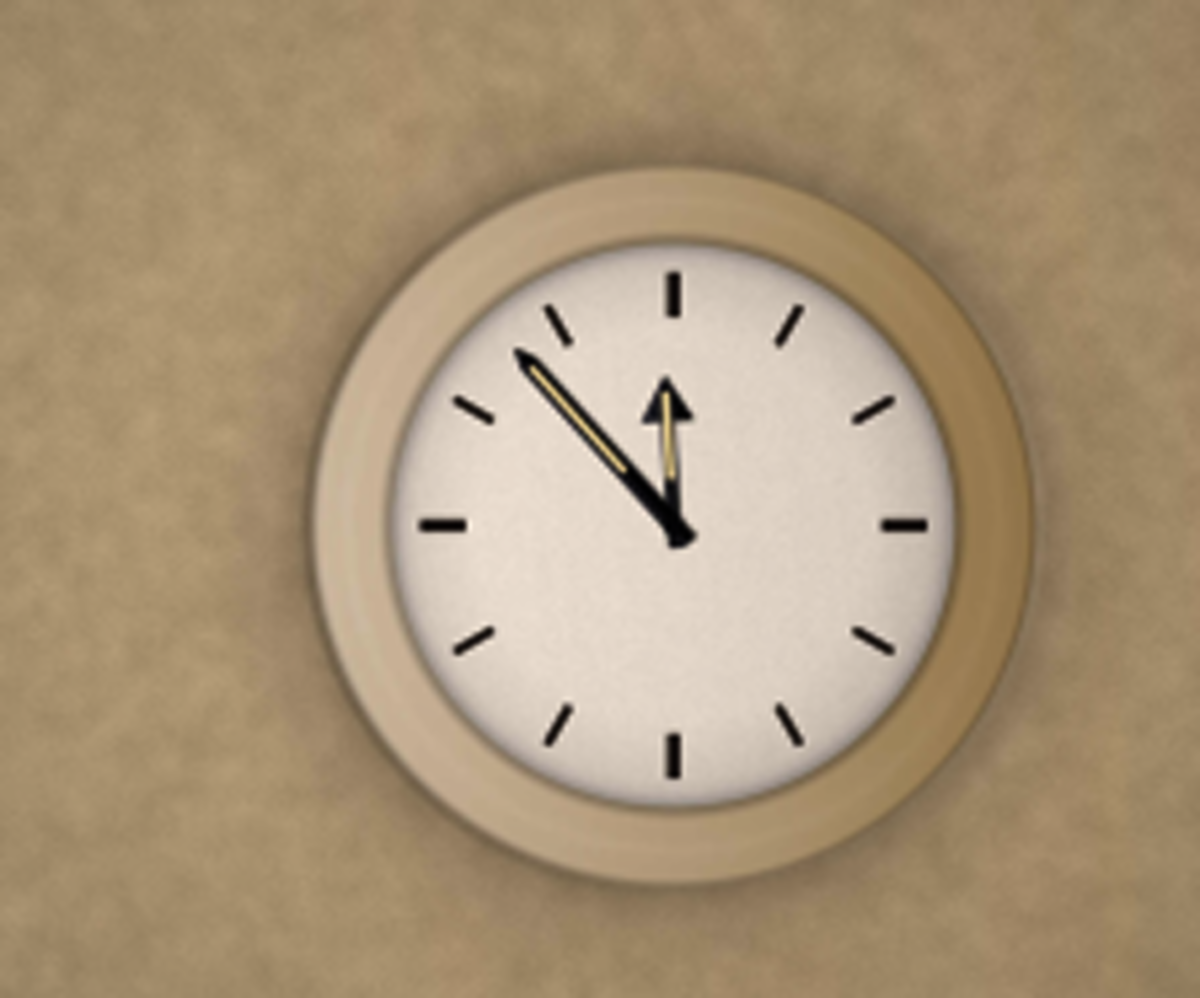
11:53
